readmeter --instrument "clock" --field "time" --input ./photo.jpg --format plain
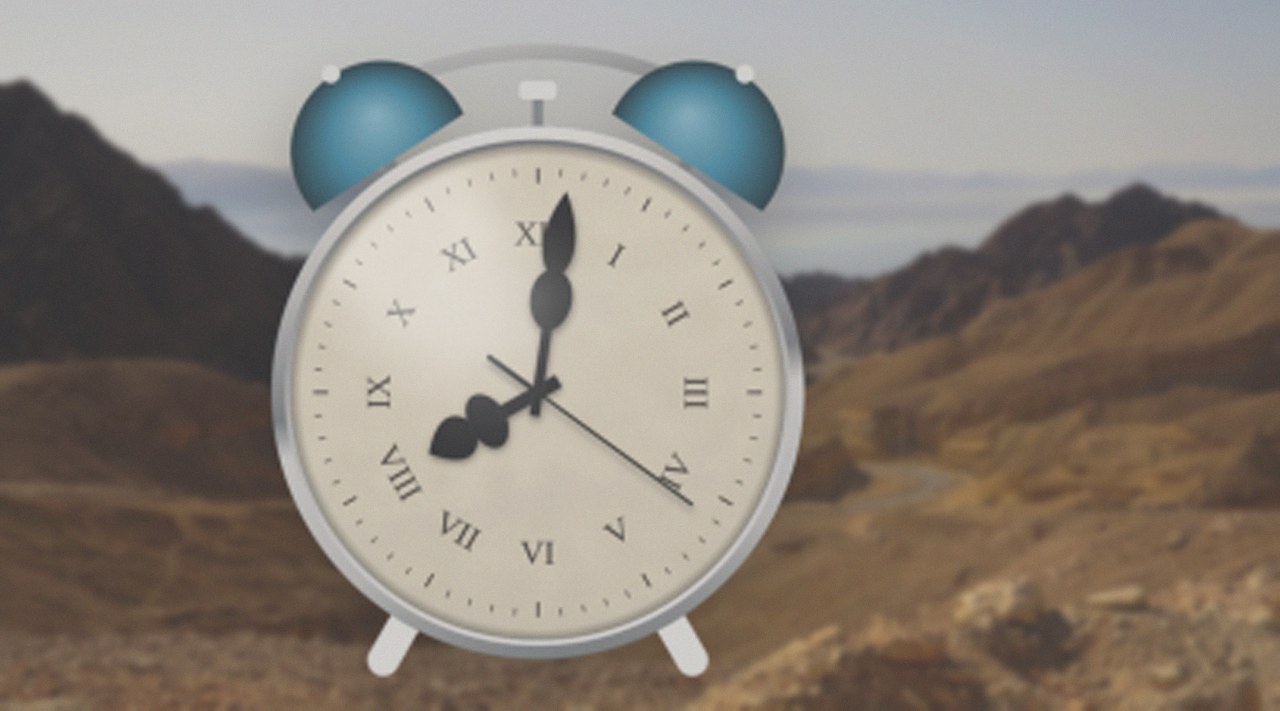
8:01:21
